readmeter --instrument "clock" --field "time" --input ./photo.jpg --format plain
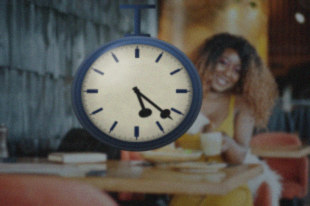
5:22
